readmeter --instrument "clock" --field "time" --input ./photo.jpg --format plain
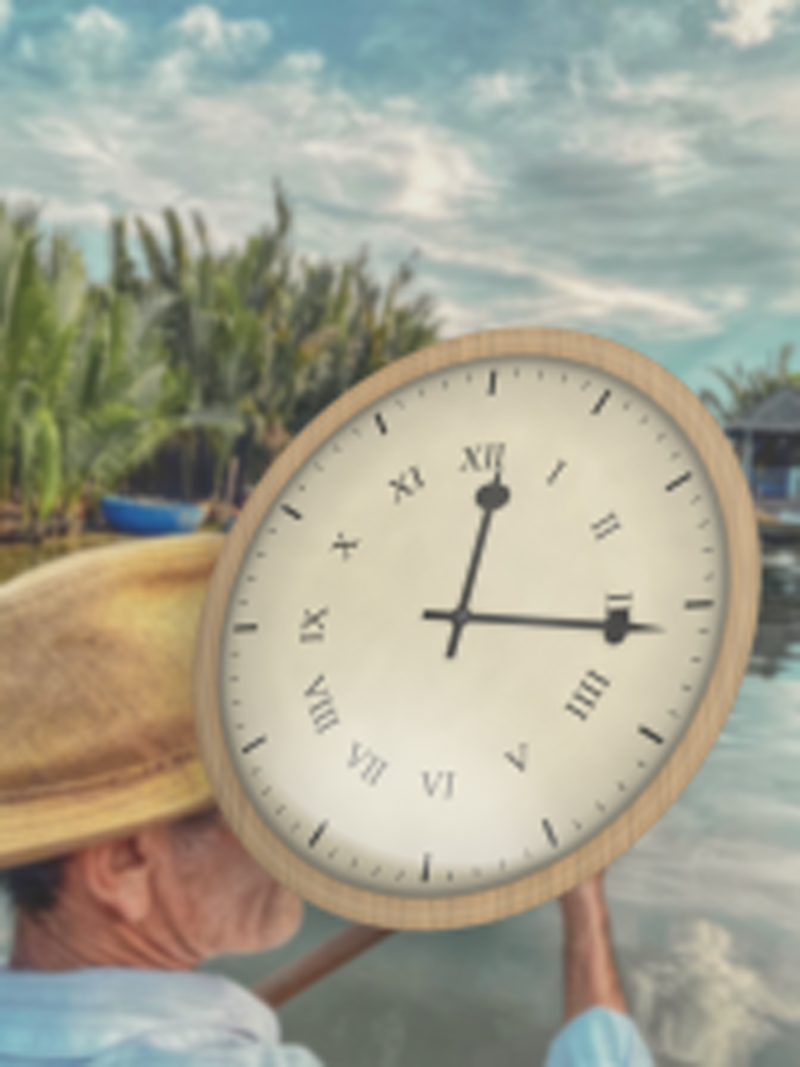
12:16
